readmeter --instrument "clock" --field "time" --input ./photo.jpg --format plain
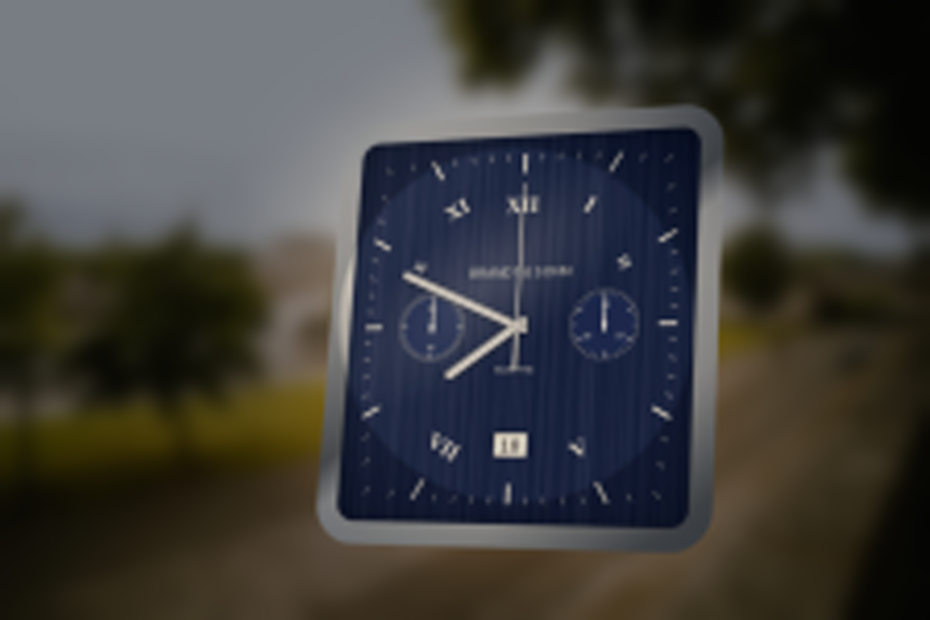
7:49
